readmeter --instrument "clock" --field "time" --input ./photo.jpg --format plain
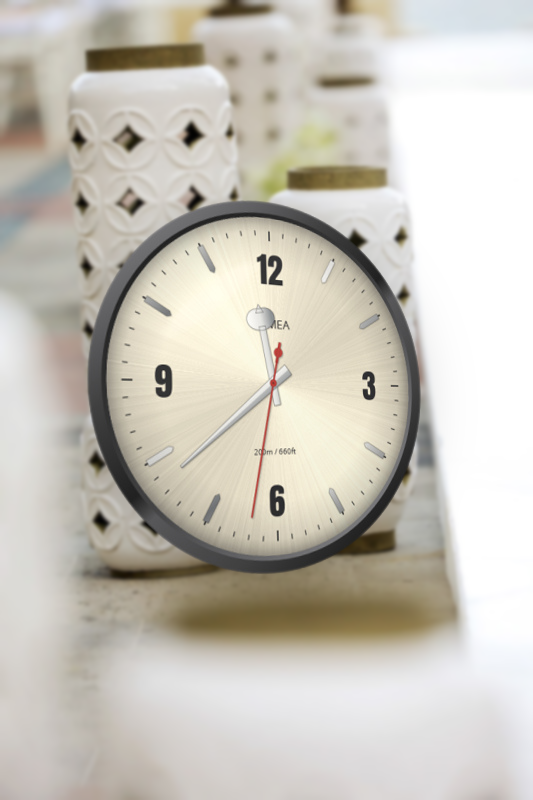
11:38:32
